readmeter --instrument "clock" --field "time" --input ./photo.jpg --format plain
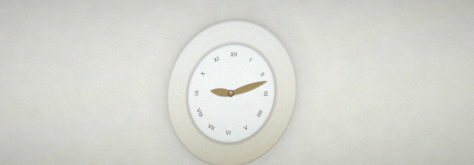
9:12
